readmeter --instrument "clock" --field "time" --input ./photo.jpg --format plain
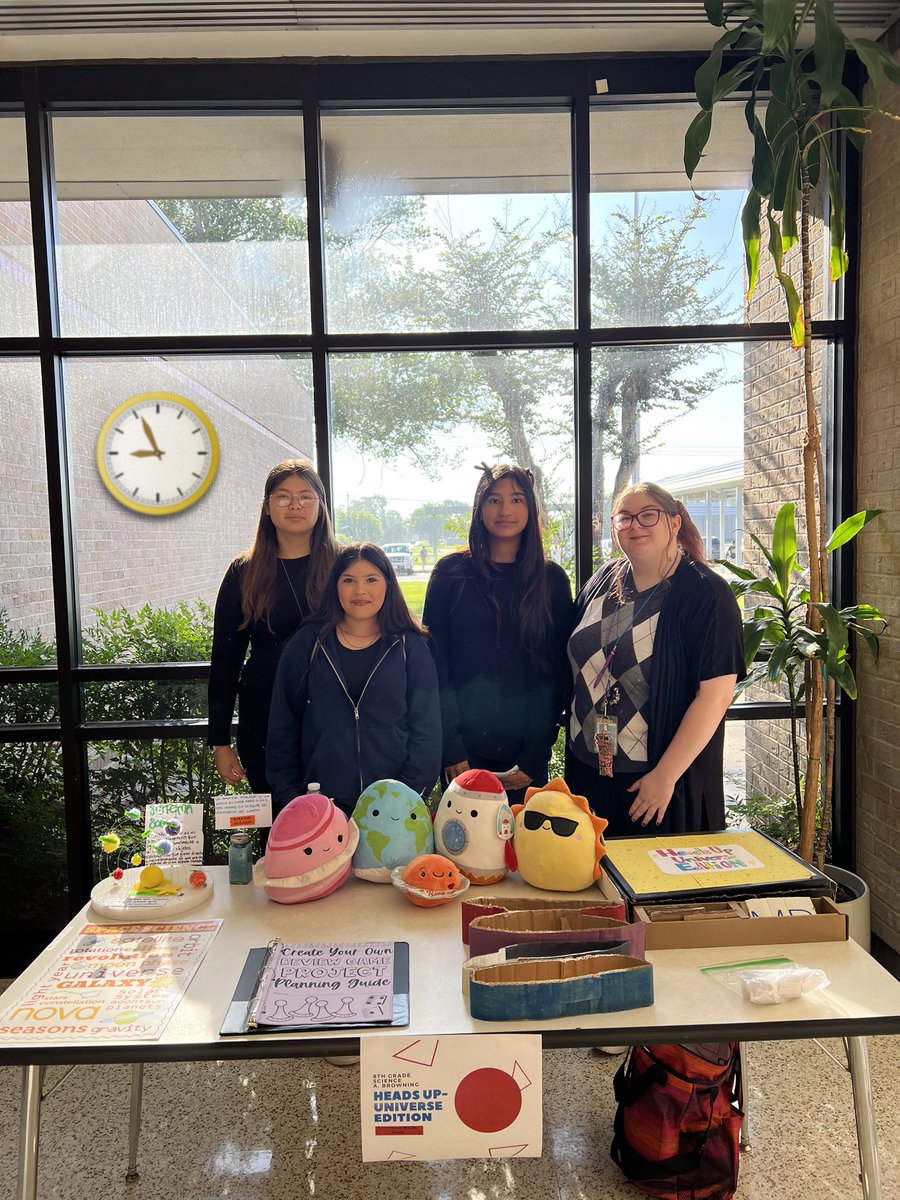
8:56
